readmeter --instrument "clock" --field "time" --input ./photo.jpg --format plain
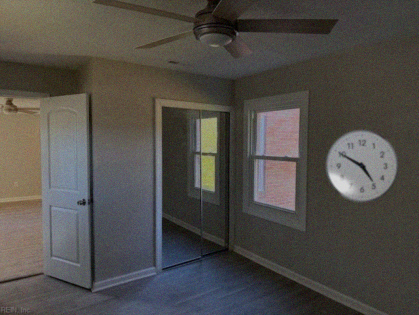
4:50
